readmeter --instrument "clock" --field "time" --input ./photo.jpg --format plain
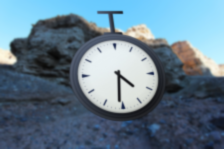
4:31
